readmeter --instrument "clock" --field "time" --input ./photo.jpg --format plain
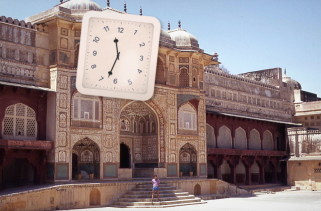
11:33
